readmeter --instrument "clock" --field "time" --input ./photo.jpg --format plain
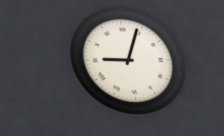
9:04
